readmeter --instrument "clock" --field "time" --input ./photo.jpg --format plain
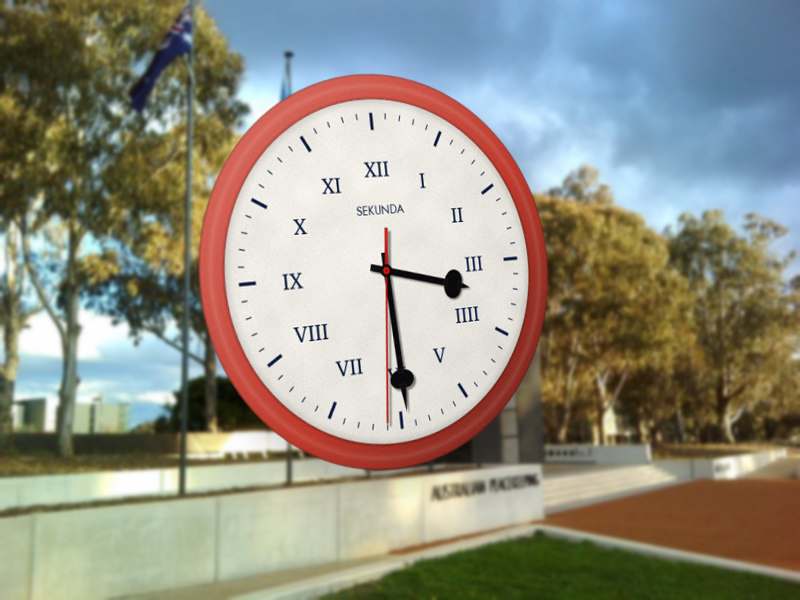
3:29:31
